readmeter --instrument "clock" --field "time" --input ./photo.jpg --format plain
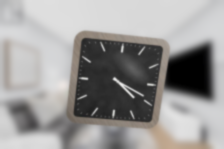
4:19
